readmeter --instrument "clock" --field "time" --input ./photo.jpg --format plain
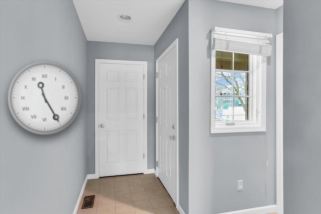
11:25
